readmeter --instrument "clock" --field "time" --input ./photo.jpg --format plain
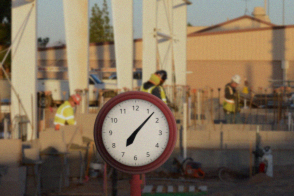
7:07
